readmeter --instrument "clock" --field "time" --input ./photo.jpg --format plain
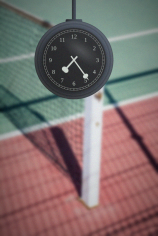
7:24
